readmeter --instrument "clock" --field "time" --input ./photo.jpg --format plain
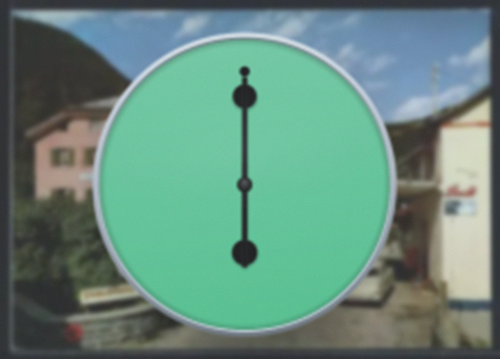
6:00
